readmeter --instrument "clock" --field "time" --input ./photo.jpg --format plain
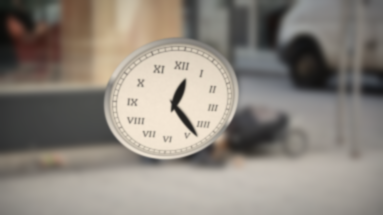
12:23
